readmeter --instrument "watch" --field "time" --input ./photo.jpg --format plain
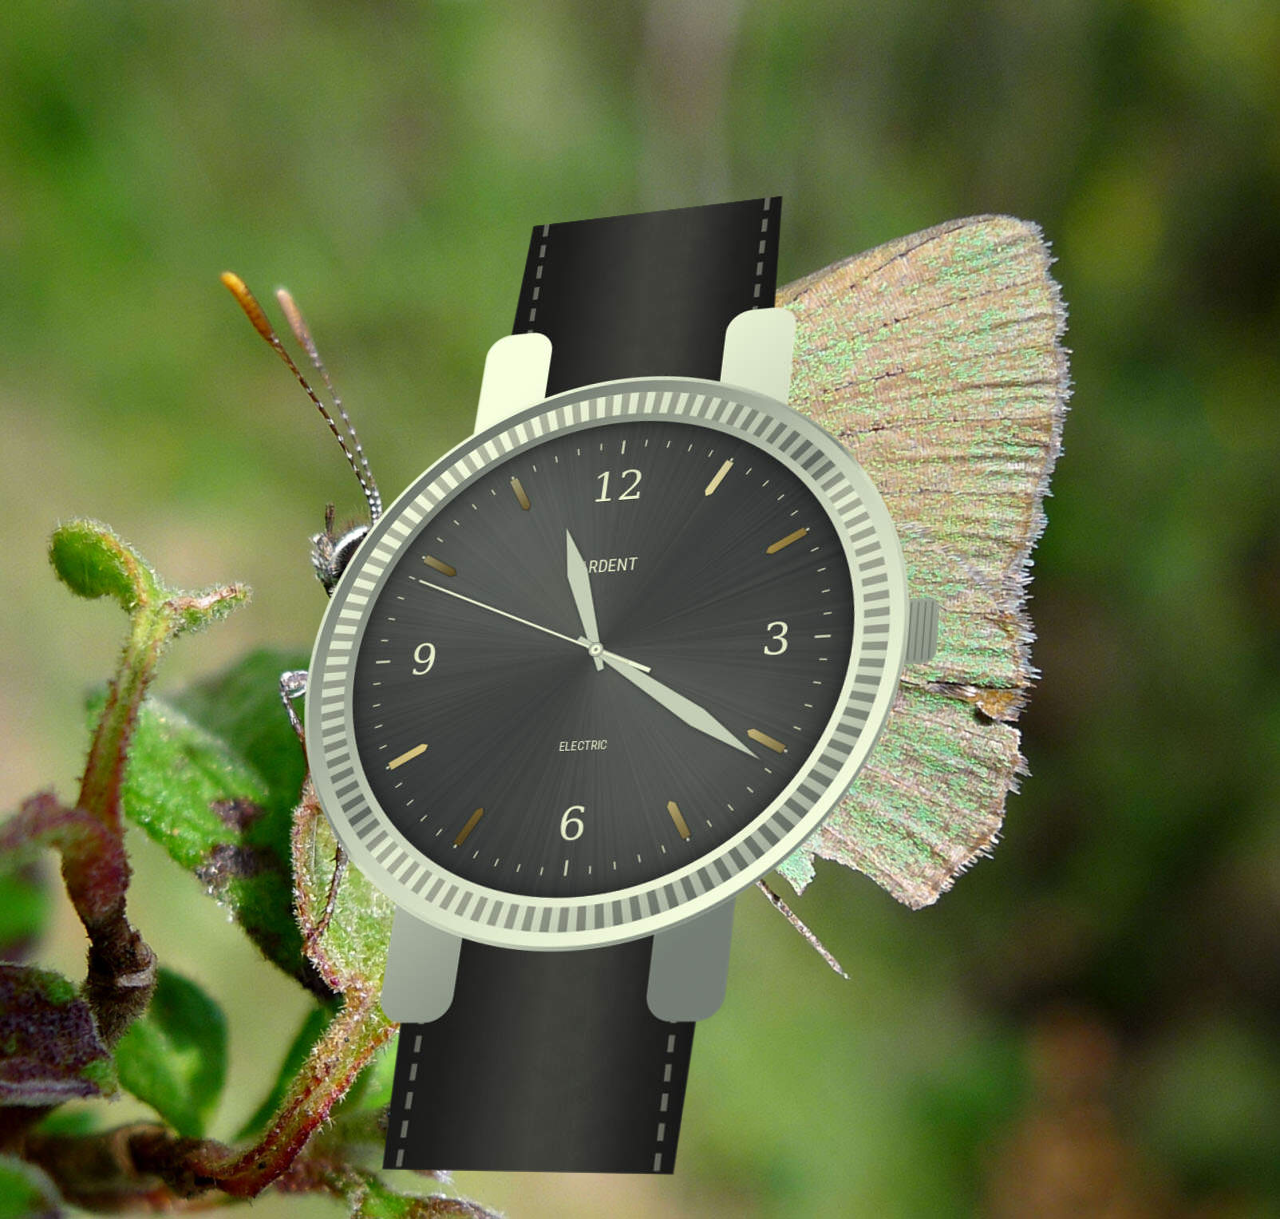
11:20:49
